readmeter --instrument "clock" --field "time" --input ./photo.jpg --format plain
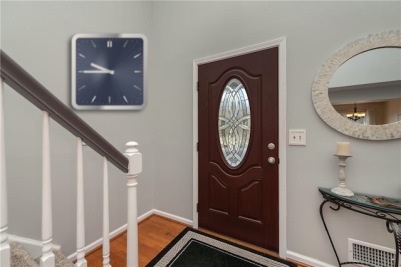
9:45
